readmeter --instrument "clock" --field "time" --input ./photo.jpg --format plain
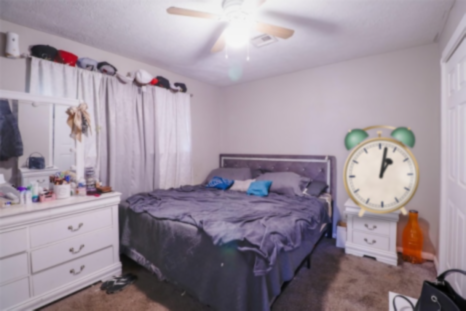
1:02
